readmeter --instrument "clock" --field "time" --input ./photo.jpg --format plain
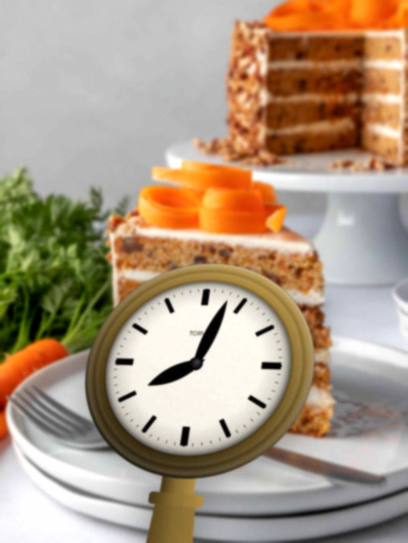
8:03
